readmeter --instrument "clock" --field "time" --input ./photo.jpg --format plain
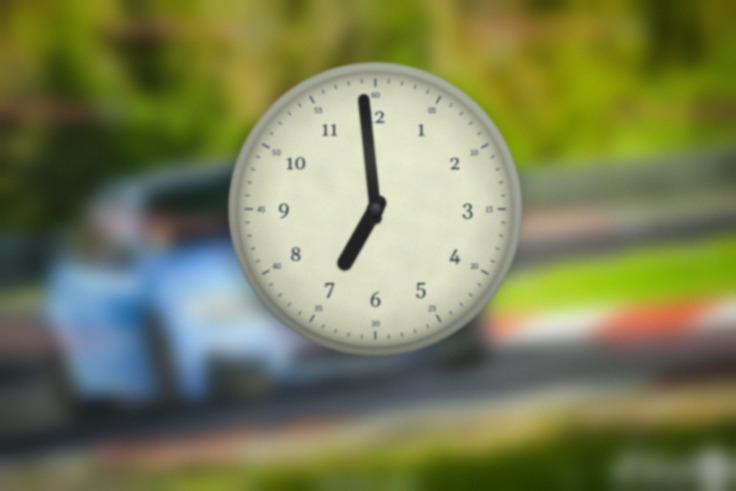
6:59
